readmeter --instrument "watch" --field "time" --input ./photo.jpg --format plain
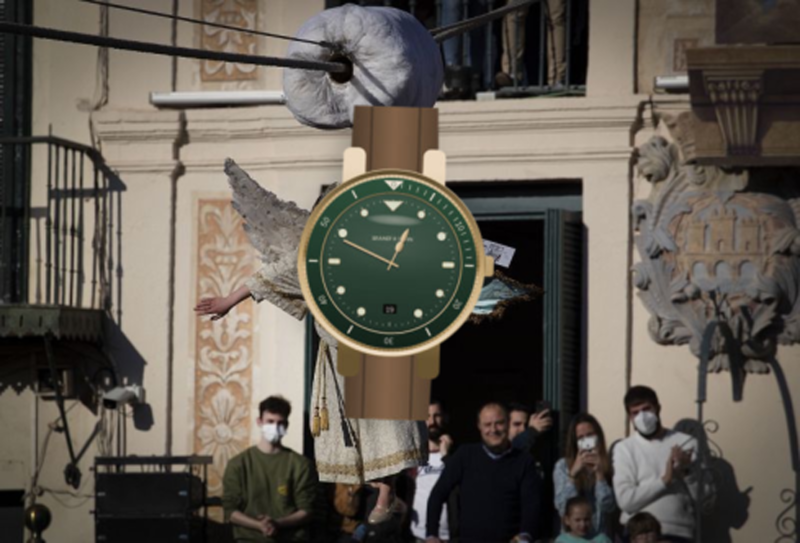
12:49
